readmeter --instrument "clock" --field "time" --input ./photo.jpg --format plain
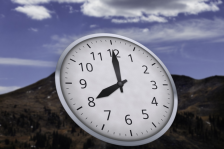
8:00
